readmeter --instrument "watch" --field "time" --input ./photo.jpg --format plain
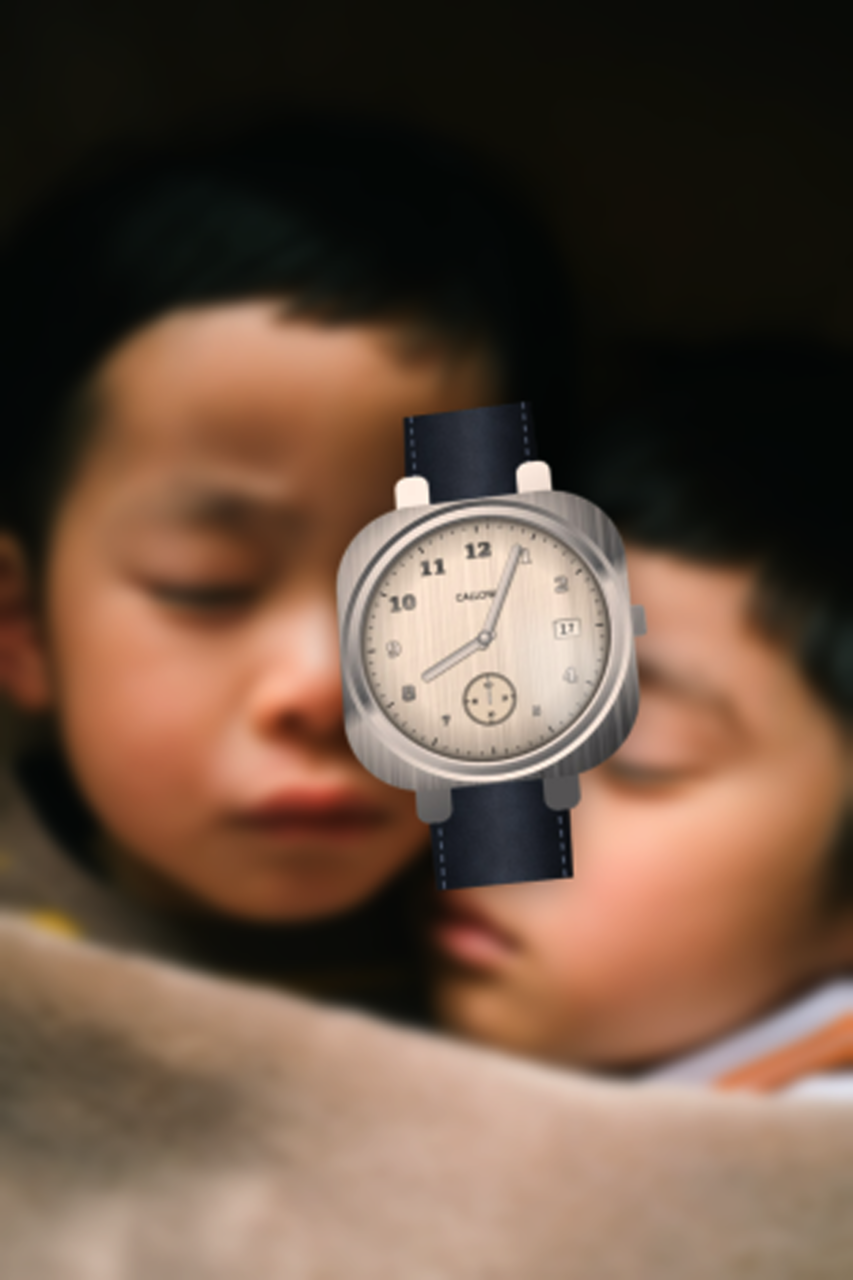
8:04
